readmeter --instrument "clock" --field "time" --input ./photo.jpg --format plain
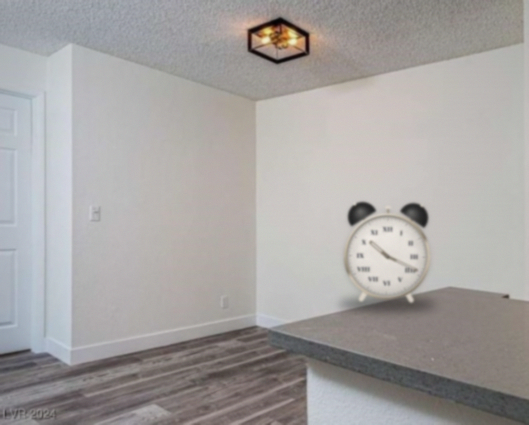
10:19
